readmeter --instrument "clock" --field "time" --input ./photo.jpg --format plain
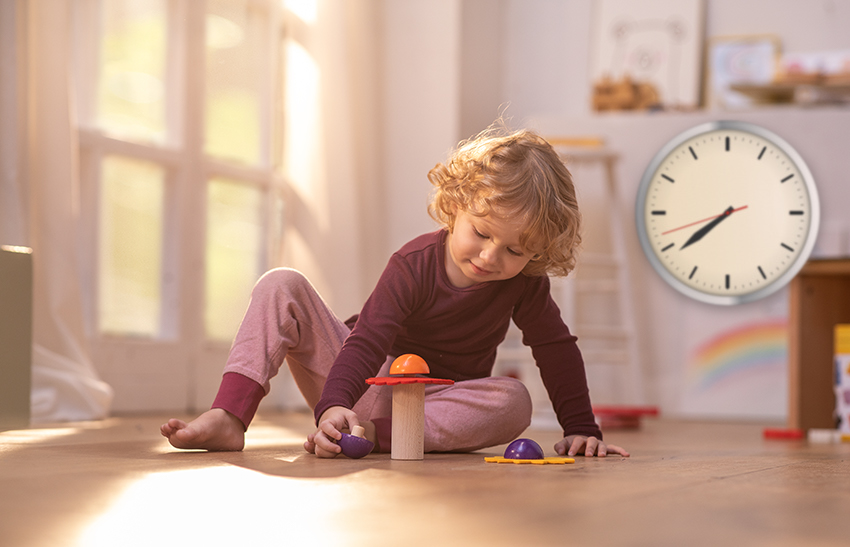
7:38:42
